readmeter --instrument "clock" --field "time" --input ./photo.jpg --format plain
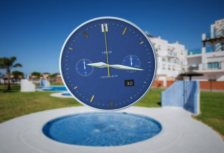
9:17
